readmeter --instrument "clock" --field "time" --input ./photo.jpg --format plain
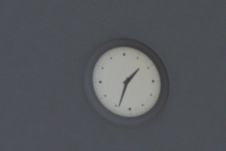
1:34
